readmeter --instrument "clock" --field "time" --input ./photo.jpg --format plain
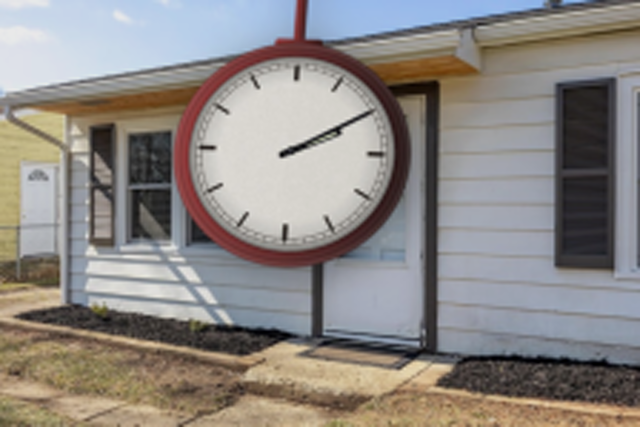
2:10
